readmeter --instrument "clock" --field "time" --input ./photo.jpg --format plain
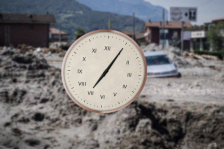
7:05
